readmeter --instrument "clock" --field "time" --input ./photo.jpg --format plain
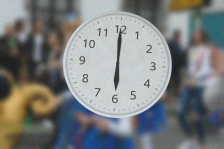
6:00
